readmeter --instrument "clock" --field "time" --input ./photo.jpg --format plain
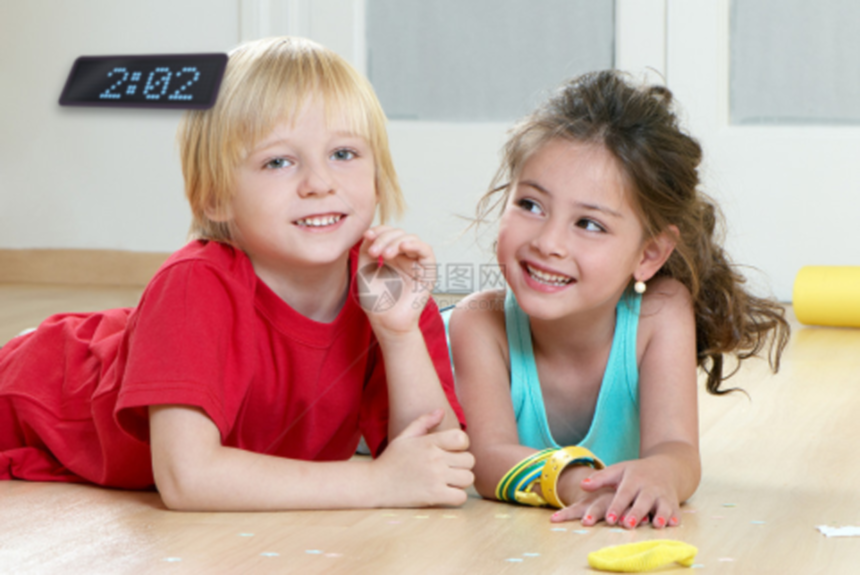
2:02
